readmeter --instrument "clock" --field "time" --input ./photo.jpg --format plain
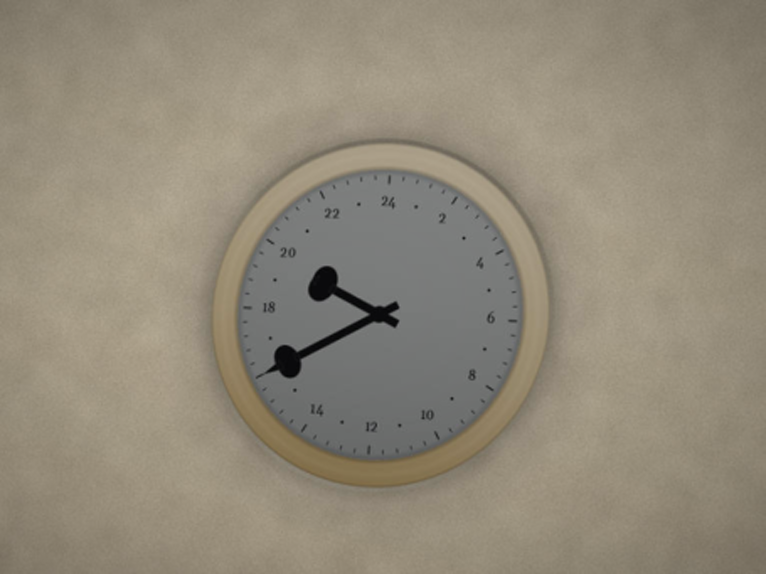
19:40
